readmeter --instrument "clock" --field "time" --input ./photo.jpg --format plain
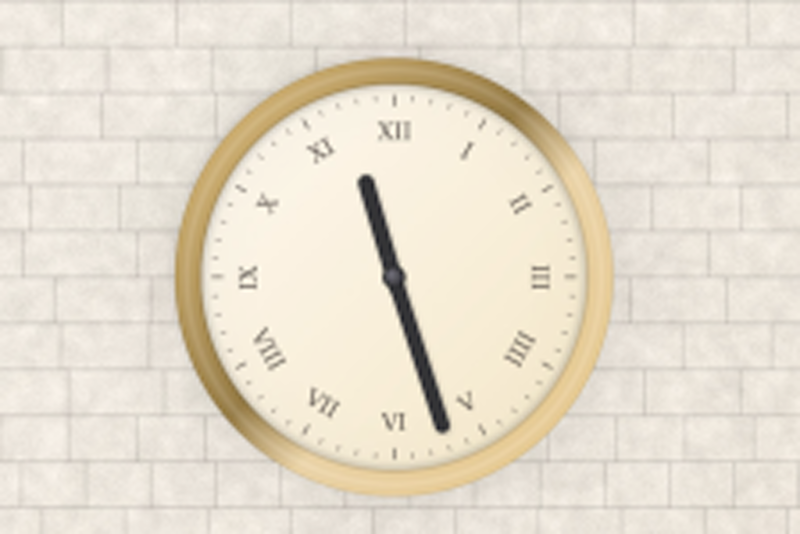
11:27
